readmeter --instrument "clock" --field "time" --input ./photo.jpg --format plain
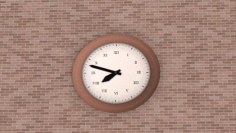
7:48
